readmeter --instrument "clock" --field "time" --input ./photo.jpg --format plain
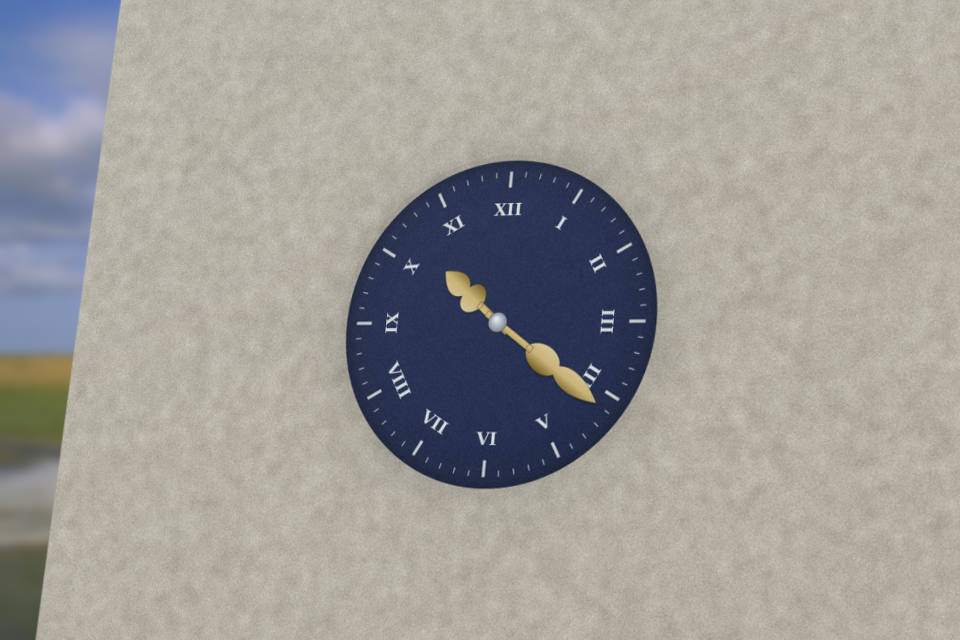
10:21
